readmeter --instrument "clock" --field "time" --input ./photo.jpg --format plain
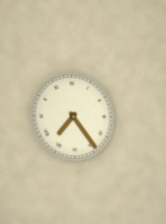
7:24
